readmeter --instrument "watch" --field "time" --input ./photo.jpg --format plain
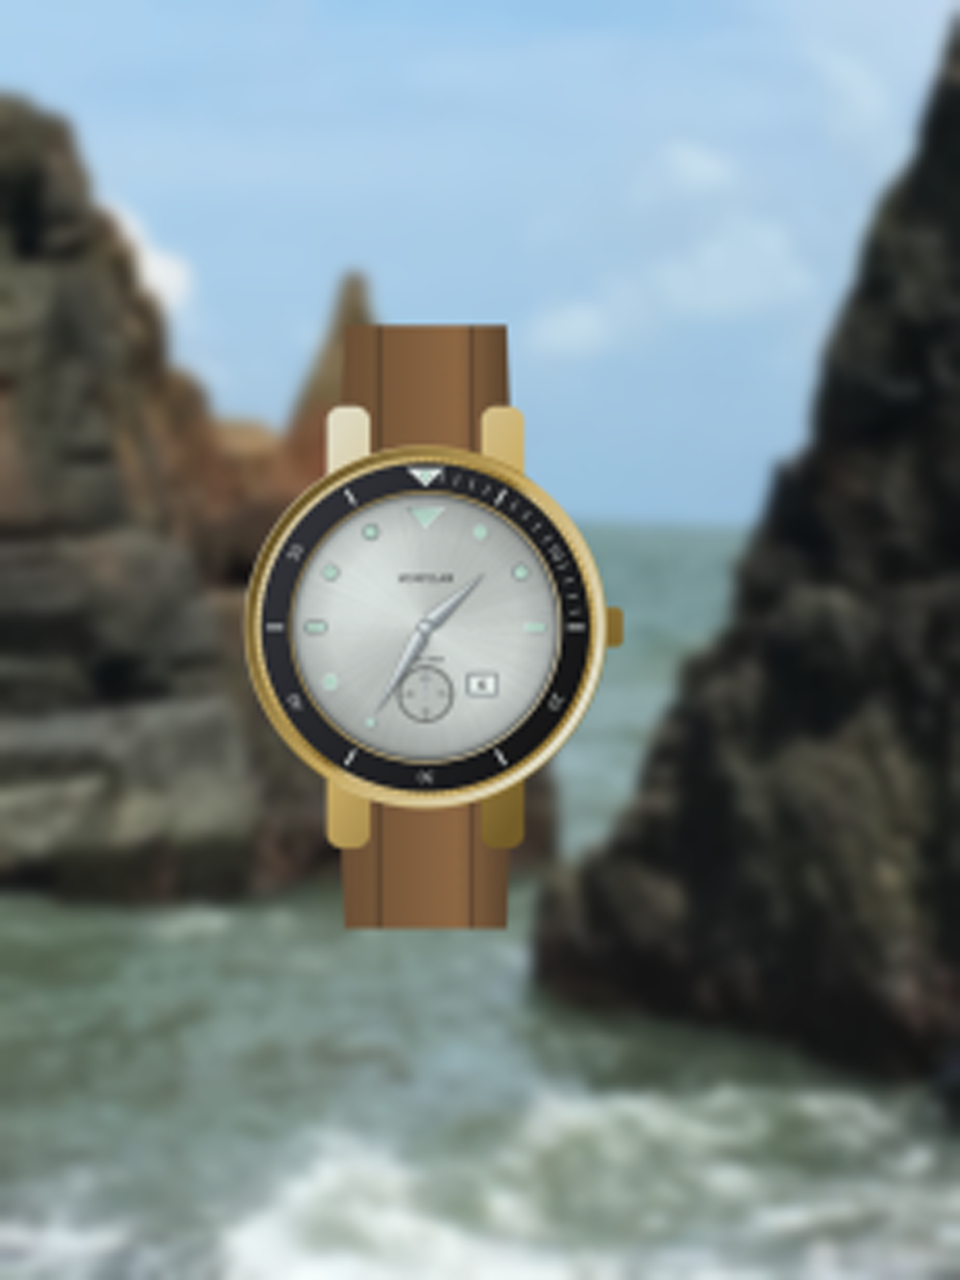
1:35
